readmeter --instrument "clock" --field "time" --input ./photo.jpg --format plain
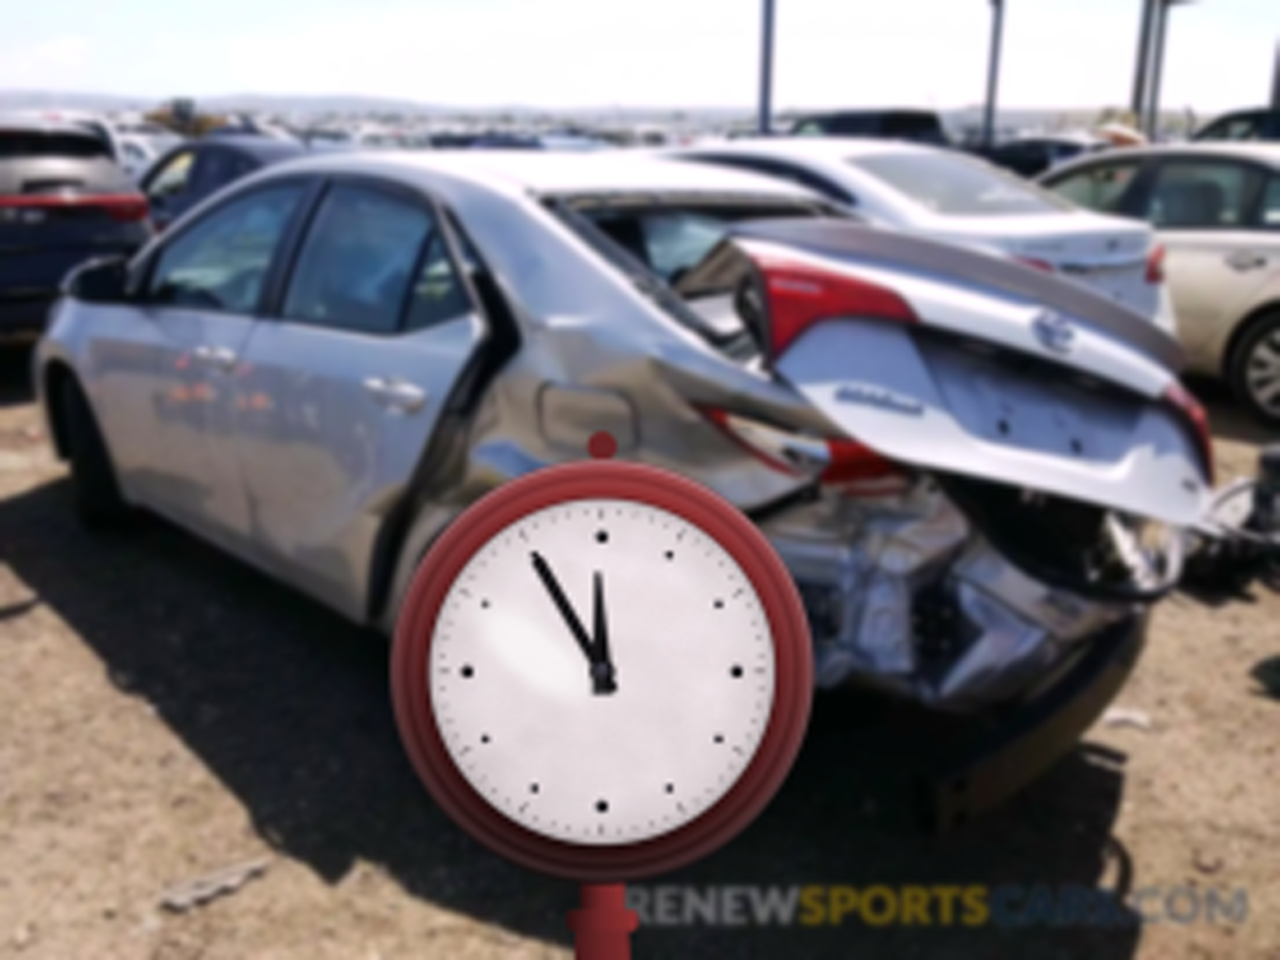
11:55
